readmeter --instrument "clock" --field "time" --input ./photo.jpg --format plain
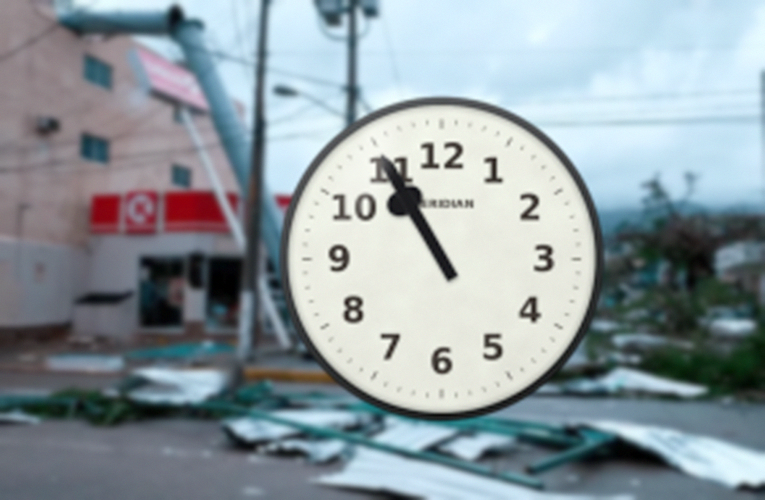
10:55
